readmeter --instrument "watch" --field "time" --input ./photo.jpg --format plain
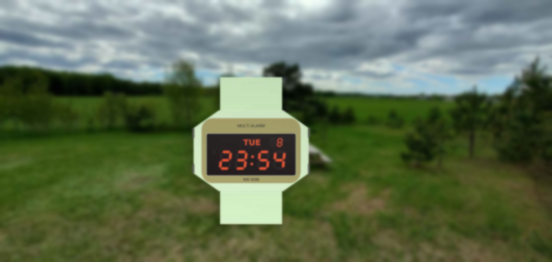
23:54
